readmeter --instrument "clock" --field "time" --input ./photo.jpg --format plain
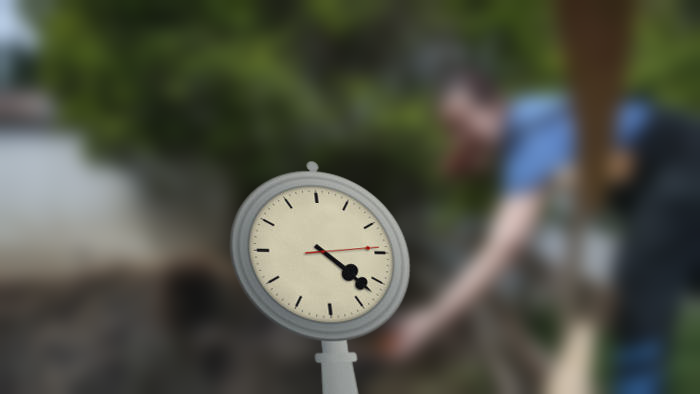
4:22:14
